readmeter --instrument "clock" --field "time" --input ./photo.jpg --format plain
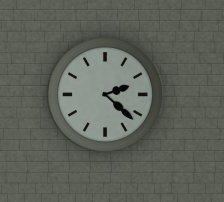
2:22
